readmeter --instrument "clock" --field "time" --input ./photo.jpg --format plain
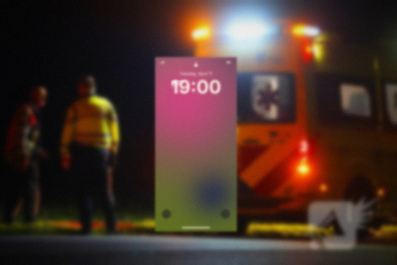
19:00
